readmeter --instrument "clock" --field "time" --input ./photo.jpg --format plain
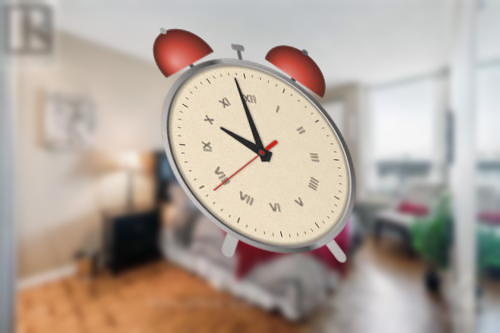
9:58:39
